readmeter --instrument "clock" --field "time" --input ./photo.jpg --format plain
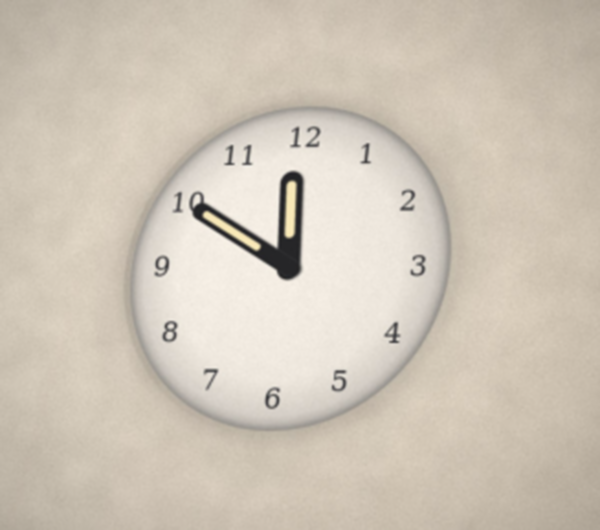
11:50
